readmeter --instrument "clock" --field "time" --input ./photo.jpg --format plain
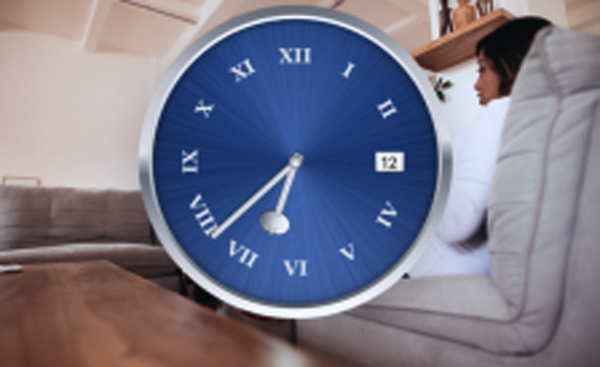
6:38
